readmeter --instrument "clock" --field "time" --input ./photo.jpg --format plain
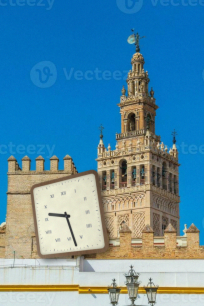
9:28
